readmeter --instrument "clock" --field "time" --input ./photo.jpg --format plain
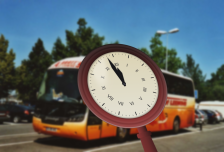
11:58
